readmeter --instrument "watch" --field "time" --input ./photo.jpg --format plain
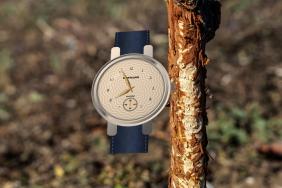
7:56
